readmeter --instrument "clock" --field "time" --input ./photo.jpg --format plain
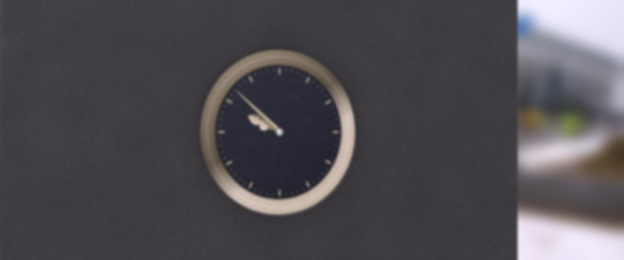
9:52
